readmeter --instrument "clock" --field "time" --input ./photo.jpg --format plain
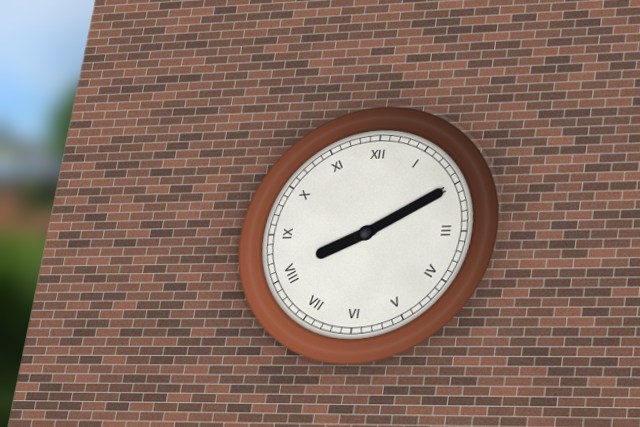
8:10
